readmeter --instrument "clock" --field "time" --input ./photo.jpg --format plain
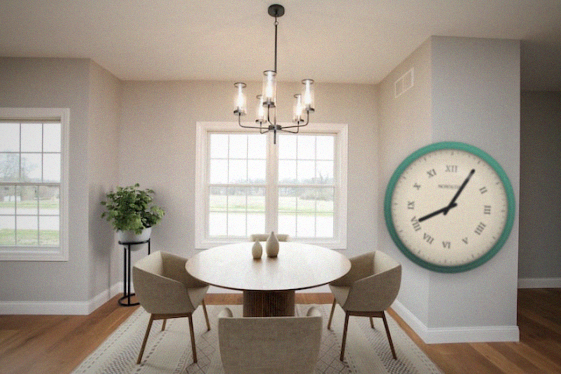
8:05
